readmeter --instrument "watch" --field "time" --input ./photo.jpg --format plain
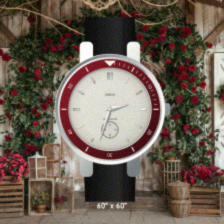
2:33
